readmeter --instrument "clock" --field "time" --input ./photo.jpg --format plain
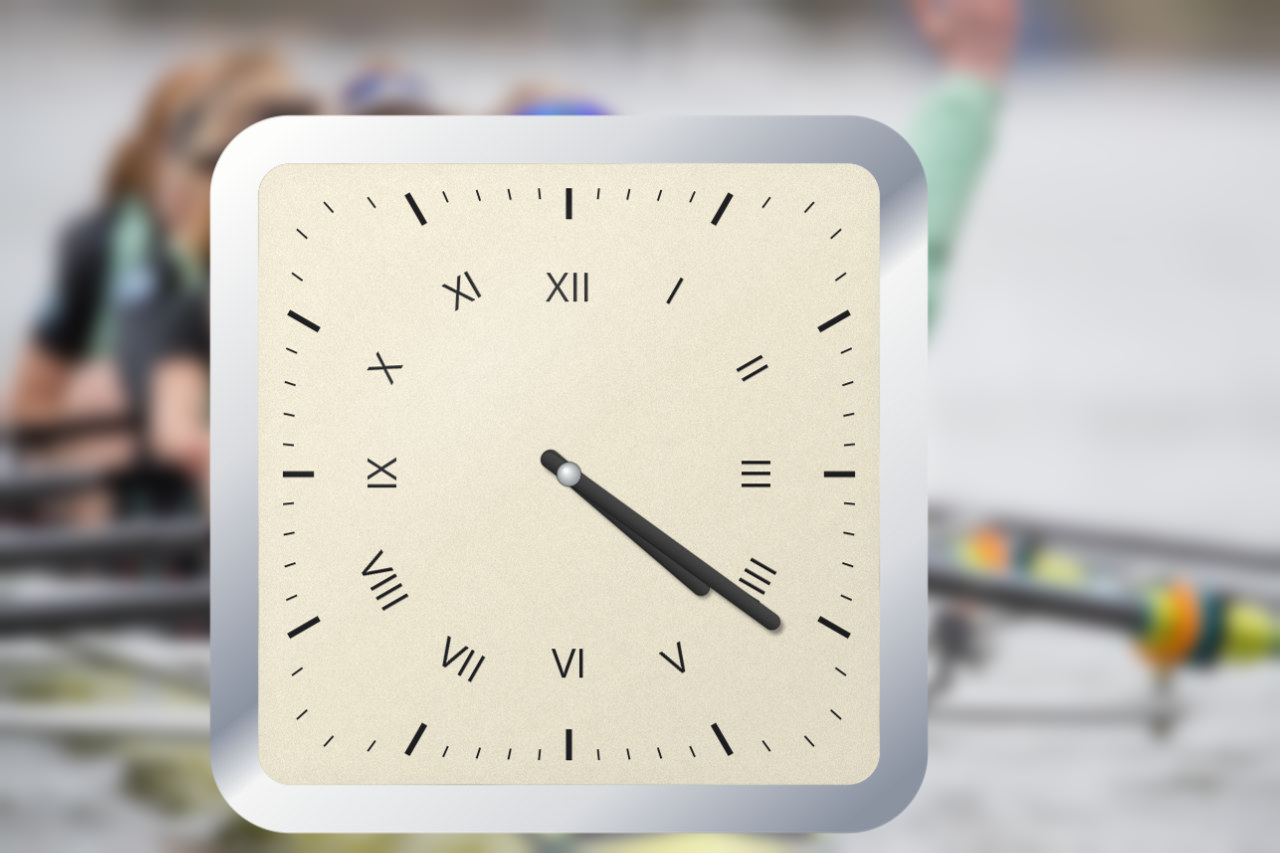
4:21
